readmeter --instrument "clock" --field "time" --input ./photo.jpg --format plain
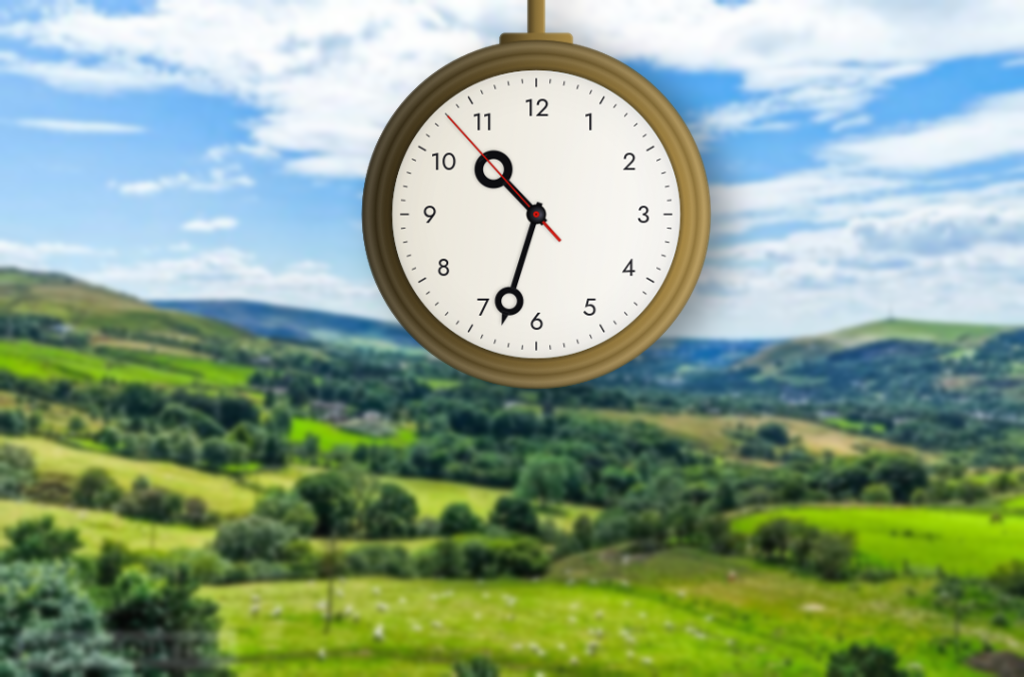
10:32:53
